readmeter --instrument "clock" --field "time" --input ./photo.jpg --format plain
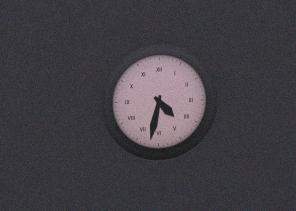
4:32
